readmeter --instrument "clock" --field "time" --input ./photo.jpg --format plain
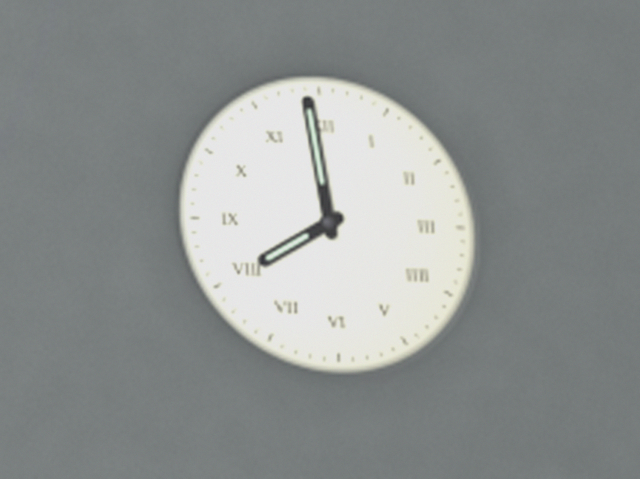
7:59
